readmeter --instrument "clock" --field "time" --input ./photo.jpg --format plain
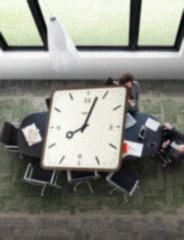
8:03
